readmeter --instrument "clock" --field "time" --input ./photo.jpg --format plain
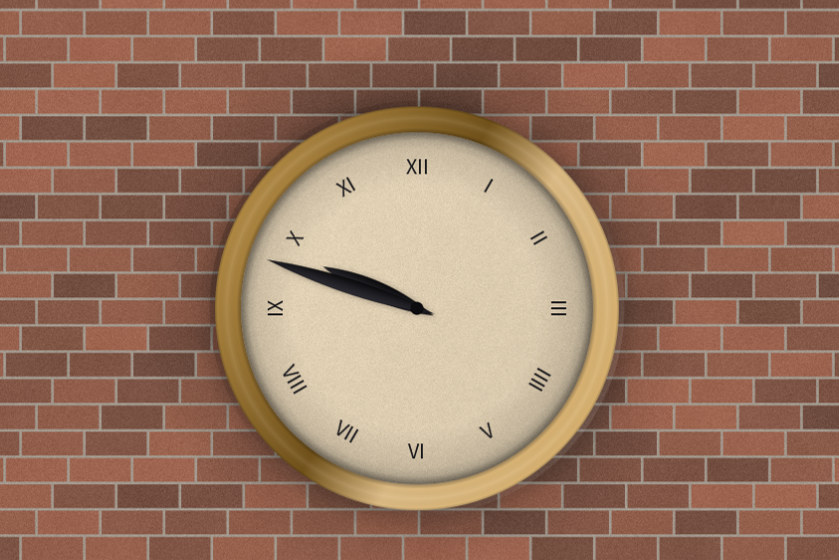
9:48
